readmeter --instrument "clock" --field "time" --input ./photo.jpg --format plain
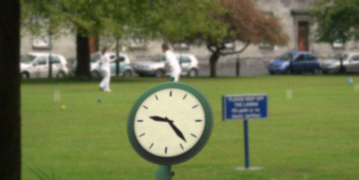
9:23
